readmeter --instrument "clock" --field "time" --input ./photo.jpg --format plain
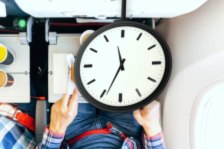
11:34
